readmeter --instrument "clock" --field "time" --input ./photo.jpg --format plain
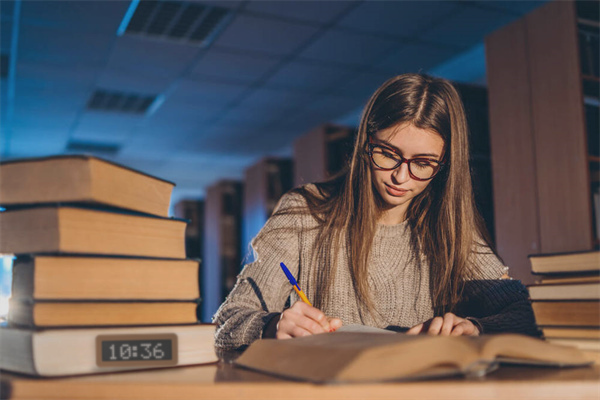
10:36
